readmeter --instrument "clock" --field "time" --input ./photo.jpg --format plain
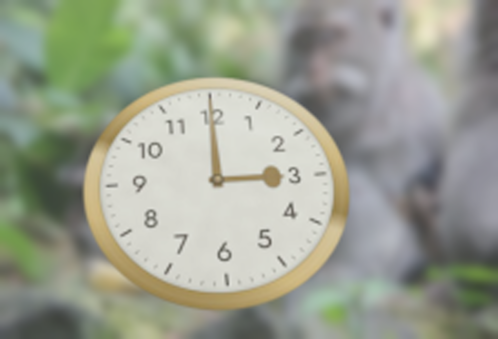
3:00
